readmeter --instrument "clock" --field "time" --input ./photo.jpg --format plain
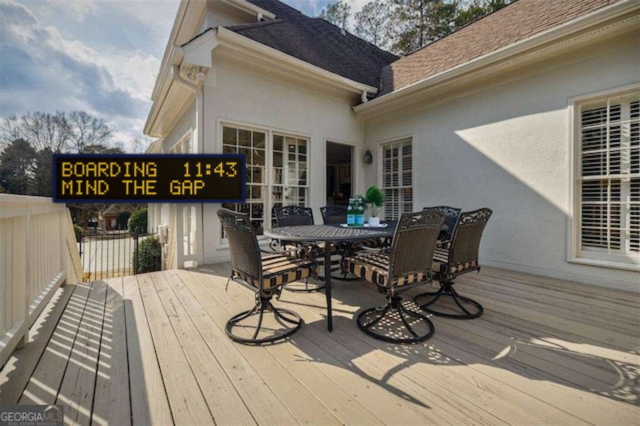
11:43
